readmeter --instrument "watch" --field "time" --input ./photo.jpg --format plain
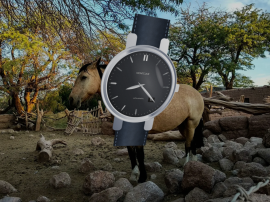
8:22
